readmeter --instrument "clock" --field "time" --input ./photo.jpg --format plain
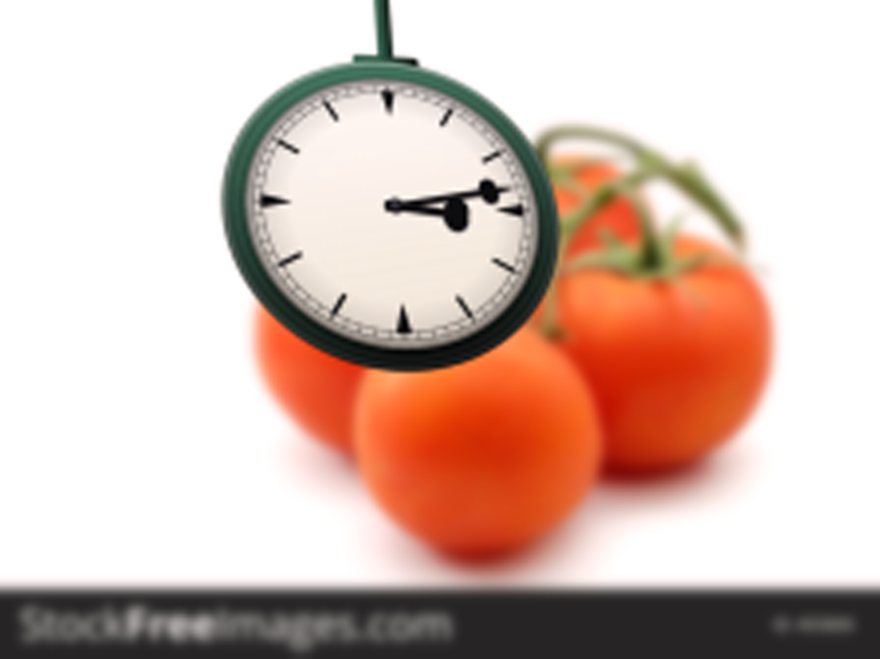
3:13
